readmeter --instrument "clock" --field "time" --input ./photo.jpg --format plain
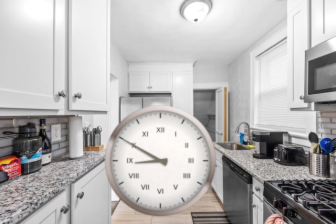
8:50
